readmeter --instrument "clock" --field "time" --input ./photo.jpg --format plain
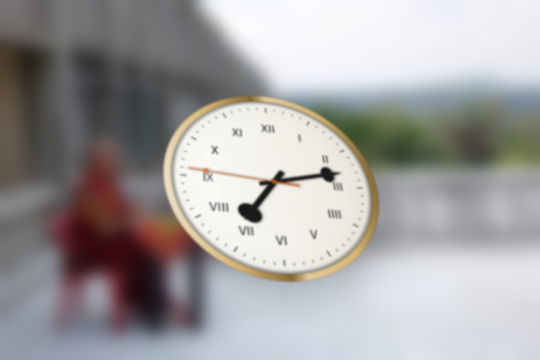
7:12:46
